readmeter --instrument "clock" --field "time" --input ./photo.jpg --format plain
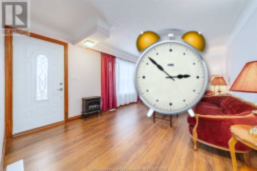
2:52
